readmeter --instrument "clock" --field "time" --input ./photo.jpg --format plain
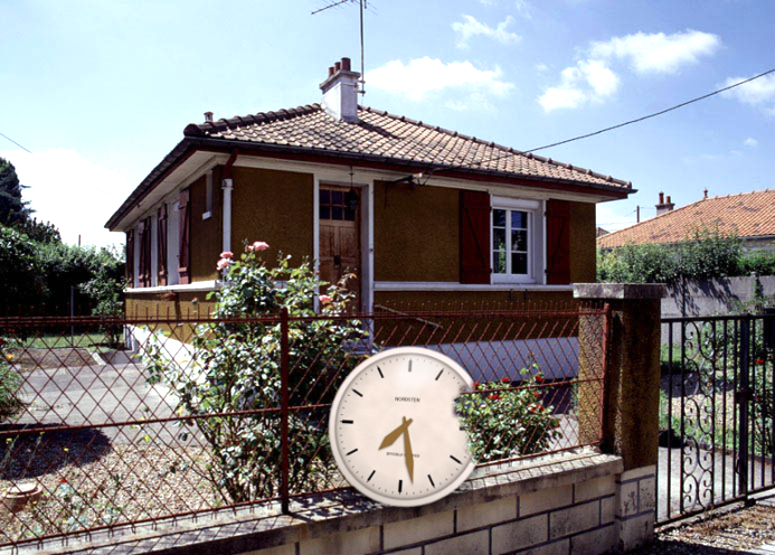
7:28
